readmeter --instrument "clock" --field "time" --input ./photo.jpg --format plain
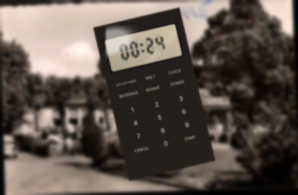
0:24
